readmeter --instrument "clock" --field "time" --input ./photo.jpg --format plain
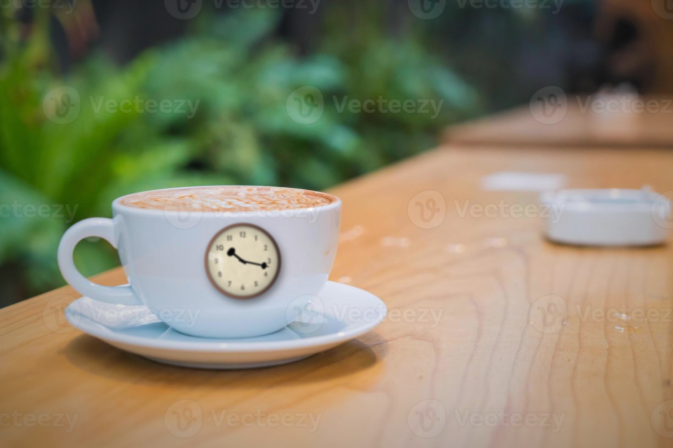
10:17
